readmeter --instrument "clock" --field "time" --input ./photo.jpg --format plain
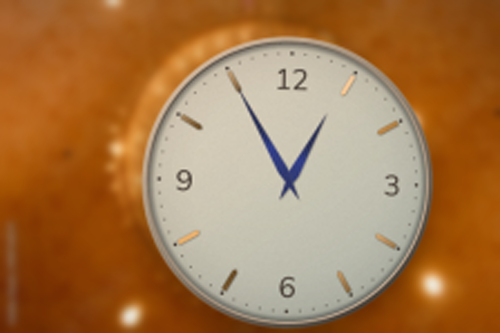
12:55
